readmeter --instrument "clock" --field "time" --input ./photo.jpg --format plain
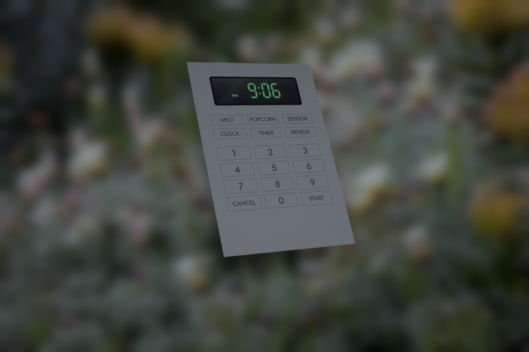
9:06
